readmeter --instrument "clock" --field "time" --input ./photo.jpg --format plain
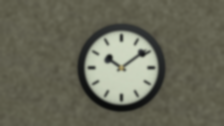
10:09
